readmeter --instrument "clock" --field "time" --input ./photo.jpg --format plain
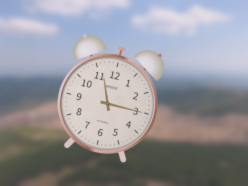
11:15
